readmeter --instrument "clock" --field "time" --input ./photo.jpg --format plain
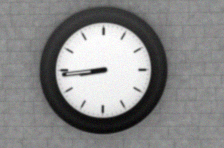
8:44
